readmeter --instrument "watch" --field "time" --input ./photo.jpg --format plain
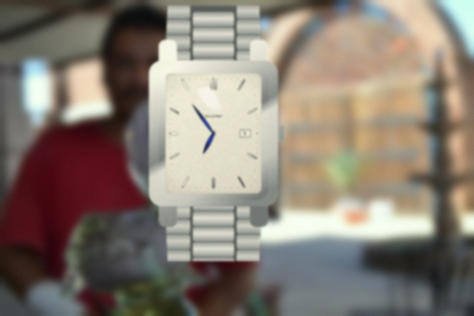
6:54
